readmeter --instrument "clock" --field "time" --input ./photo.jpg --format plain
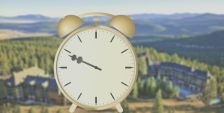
9:49
